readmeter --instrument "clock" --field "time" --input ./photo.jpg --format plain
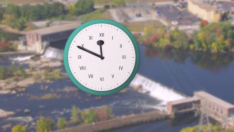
11:49
